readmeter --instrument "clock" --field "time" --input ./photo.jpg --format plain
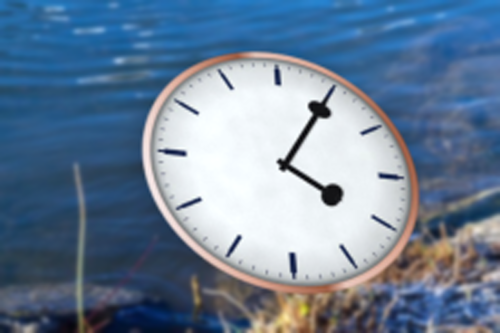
4:05
